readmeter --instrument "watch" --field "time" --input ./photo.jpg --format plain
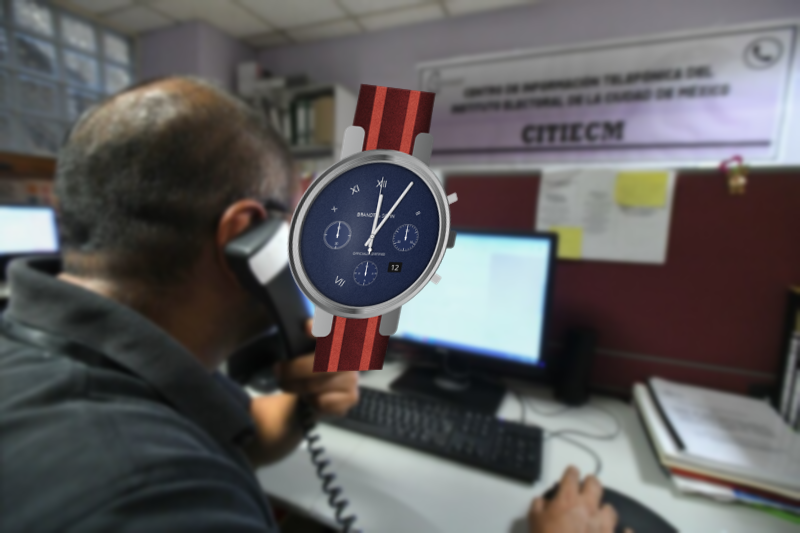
12:05
